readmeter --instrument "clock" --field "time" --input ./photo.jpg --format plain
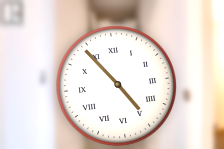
4:54
